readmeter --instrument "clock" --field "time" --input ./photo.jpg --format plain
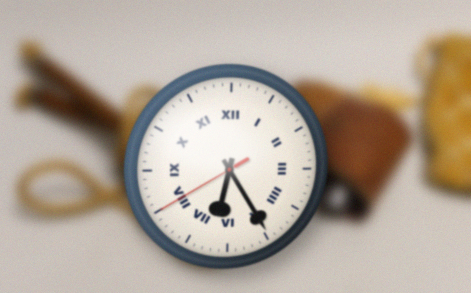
6:24:40
